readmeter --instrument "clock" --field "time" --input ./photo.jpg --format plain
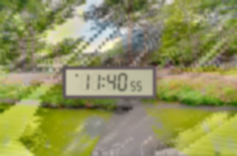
11:40
